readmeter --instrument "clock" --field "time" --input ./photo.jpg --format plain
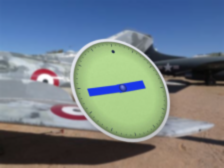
2:44
